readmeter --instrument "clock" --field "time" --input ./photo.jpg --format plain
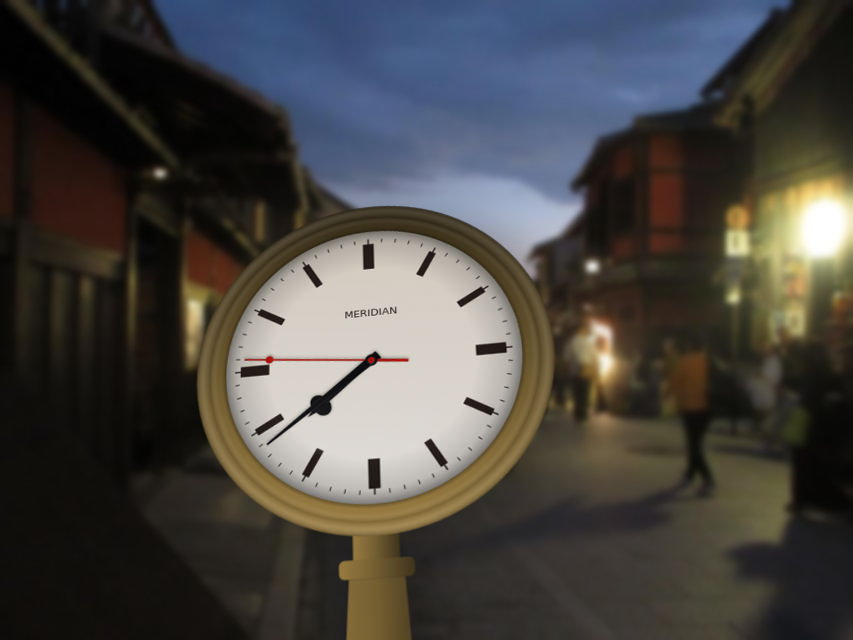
7:38:46
